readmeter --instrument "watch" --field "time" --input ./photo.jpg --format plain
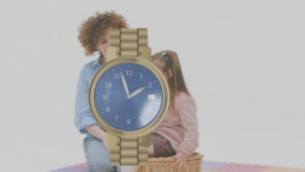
1:57
